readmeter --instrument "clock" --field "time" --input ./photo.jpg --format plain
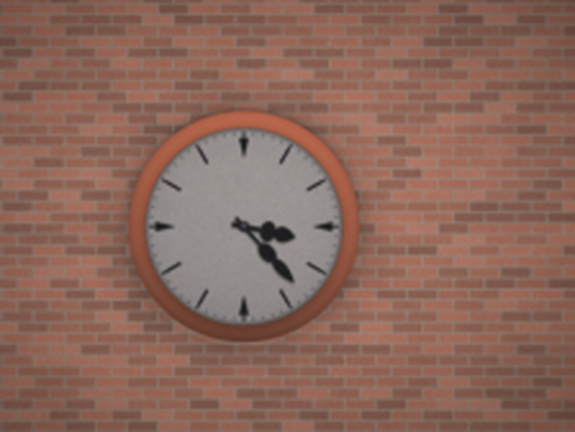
3:23
